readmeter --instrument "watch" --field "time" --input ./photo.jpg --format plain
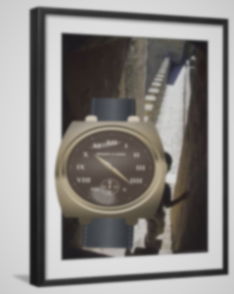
10:22
